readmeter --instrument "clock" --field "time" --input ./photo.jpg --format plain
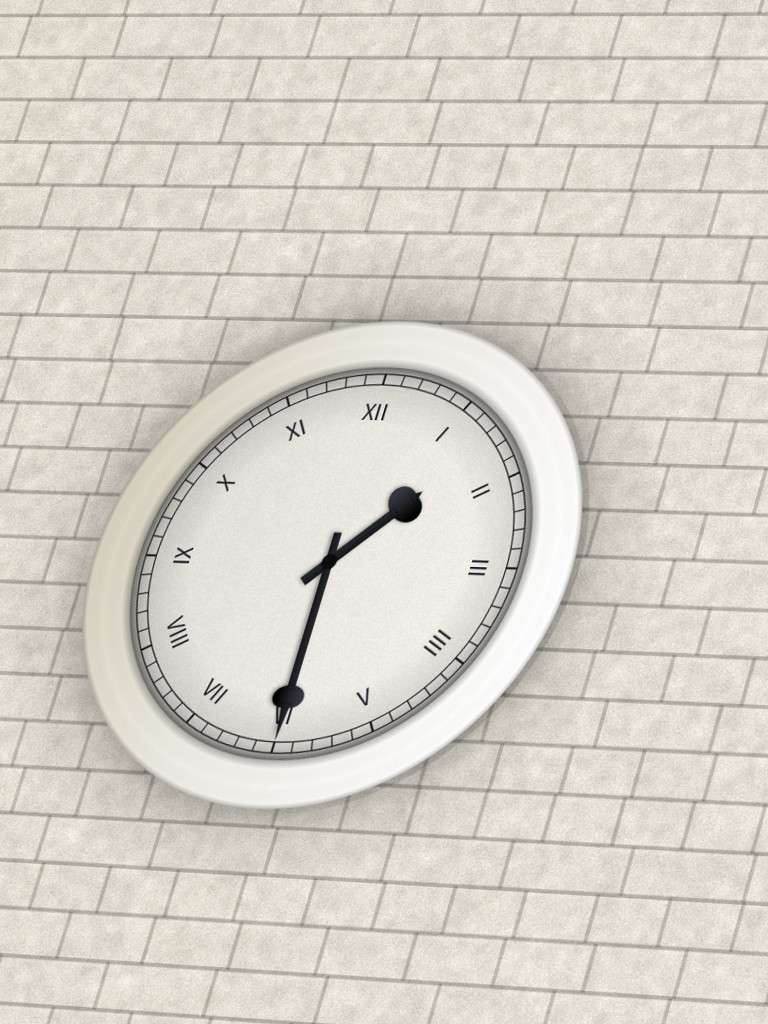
1:30
